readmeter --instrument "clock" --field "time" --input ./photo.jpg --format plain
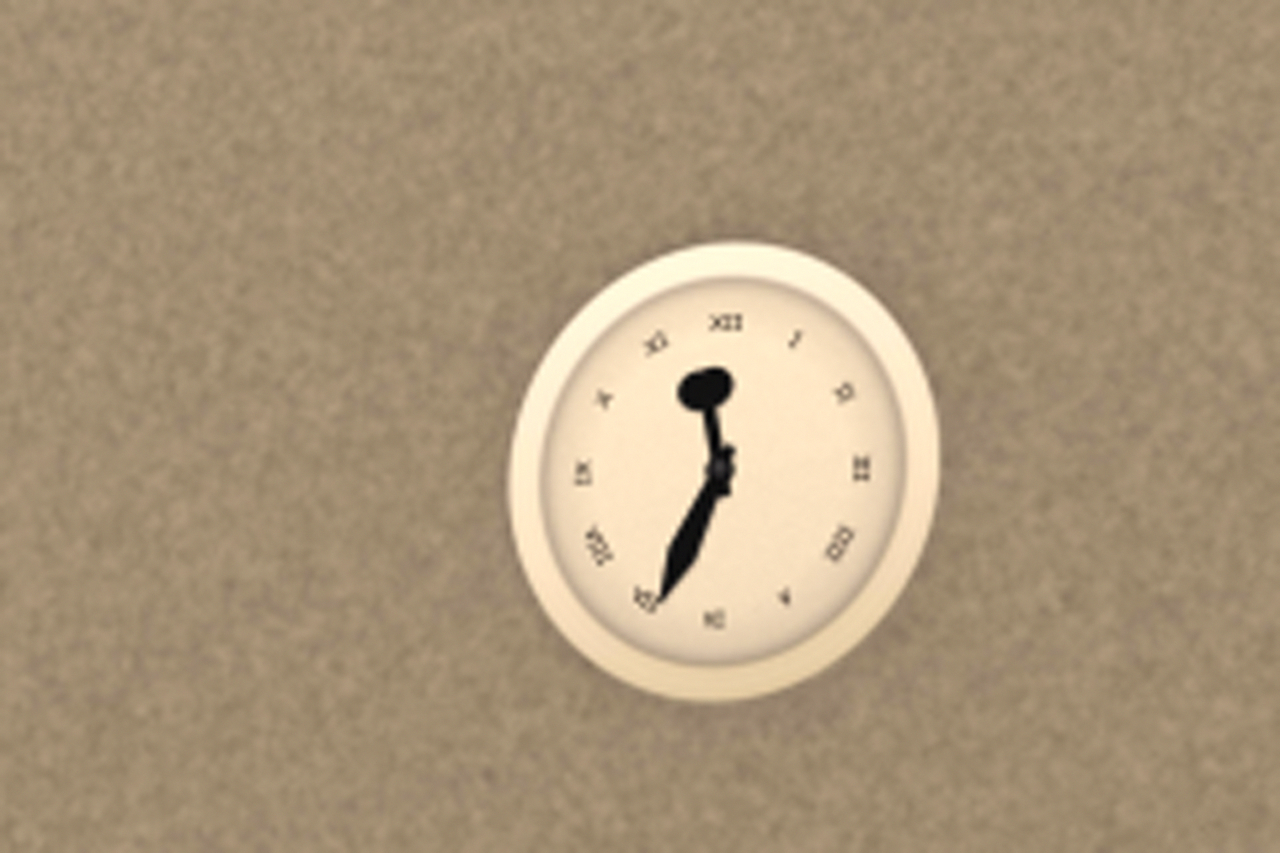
11:34
